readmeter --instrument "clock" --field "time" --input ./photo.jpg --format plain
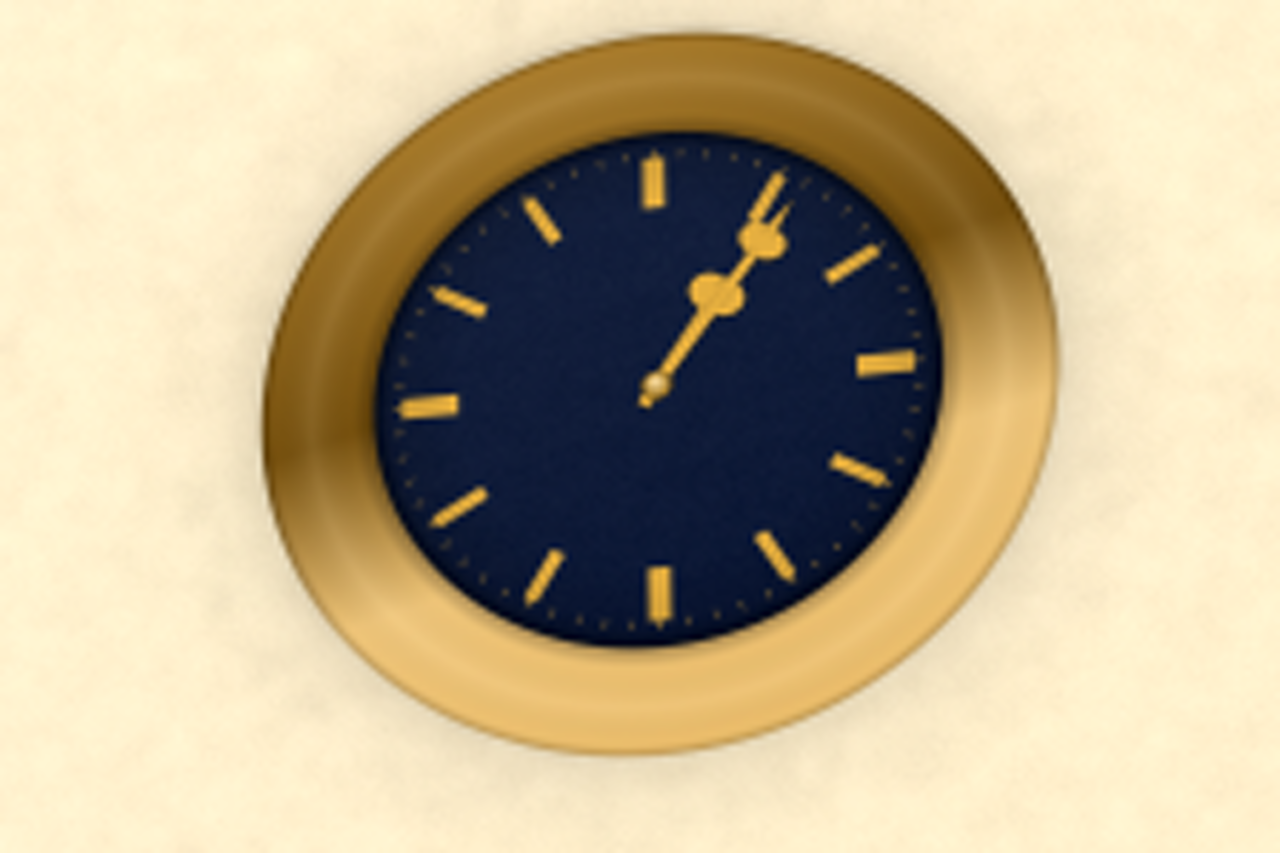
1:06
